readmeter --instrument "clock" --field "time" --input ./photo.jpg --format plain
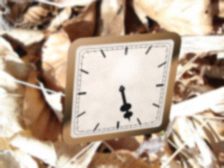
5:27
